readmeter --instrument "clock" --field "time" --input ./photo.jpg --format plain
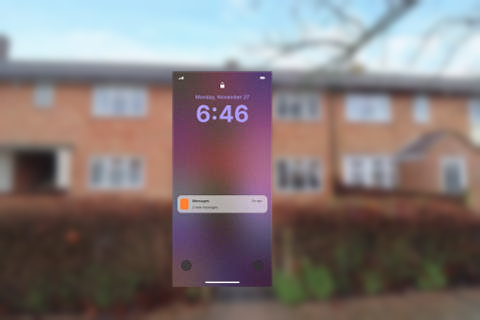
6:46
